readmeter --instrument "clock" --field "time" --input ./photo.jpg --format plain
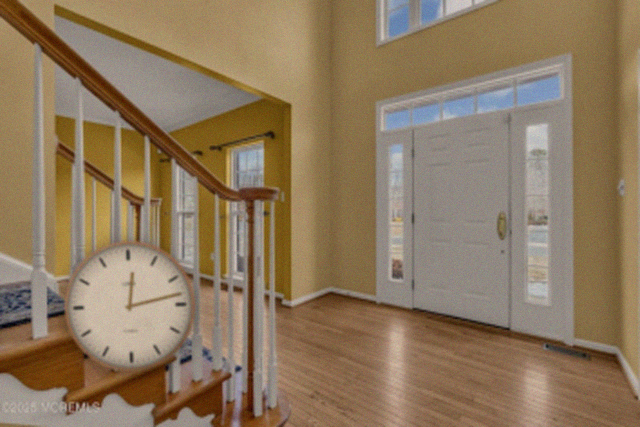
12:13
